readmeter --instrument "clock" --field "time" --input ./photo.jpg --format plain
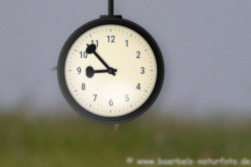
8:53
